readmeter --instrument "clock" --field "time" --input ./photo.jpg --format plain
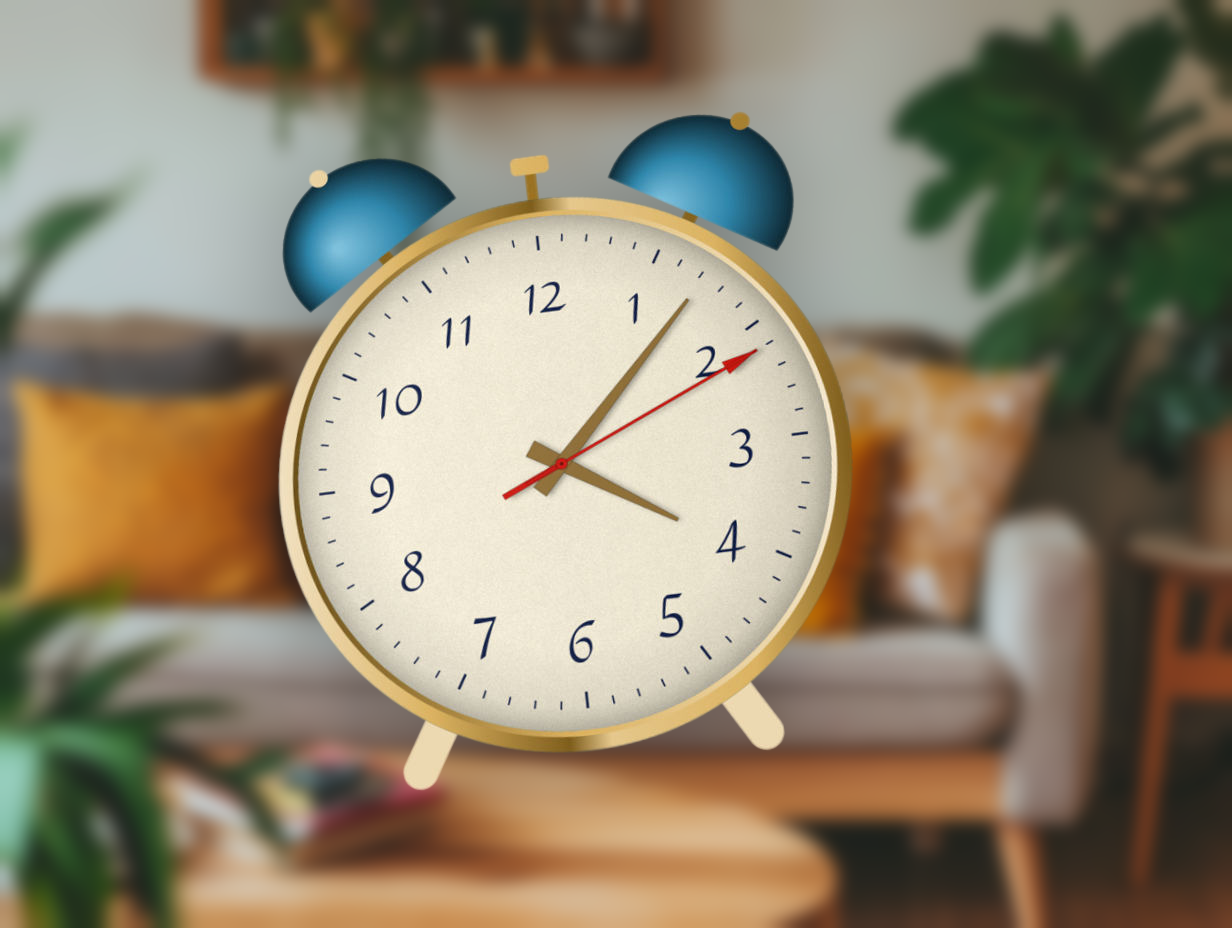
4:07:11
